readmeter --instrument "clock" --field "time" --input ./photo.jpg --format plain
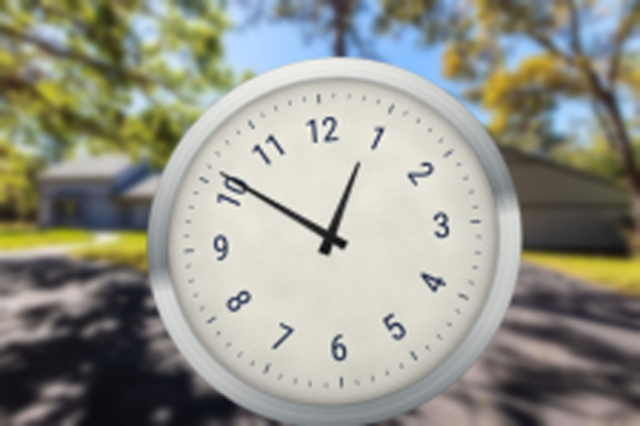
12:51
